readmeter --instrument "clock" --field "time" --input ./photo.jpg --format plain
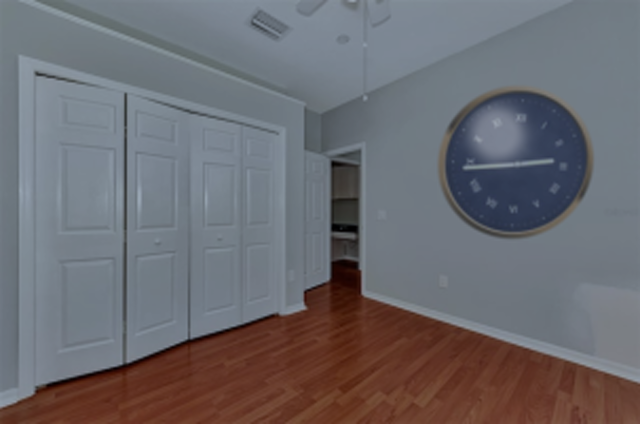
2:44
